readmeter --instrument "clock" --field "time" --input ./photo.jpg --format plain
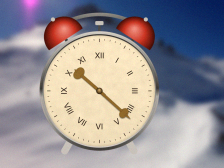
10:22
